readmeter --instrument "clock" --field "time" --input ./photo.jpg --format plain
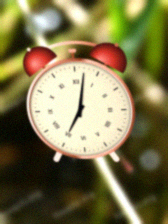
7:02
